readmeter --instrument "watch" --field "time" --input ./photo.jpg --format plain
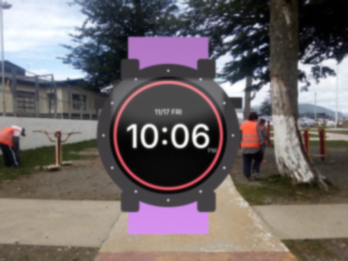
10:06
